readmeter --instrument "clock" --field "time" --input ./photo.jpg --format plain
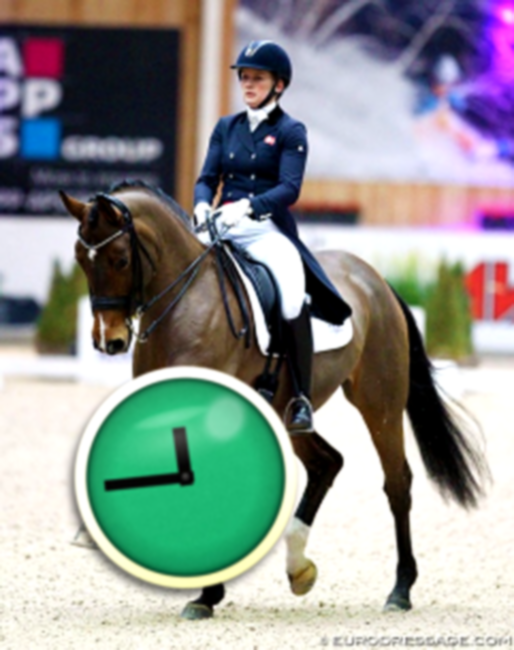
11:44
